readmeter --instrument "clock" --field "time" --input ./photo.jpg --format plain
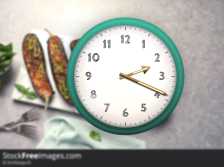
2:19
